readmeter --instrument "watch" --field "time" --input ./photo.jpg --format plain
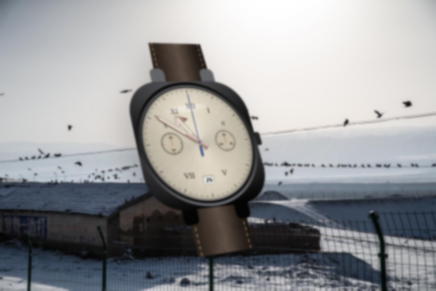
10:51
